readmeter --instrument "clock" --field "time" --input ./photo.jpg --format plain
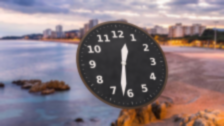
12:32
